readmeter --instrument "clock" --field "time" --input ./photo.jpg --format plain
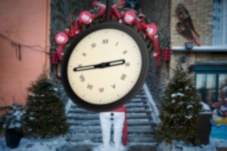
2:44
